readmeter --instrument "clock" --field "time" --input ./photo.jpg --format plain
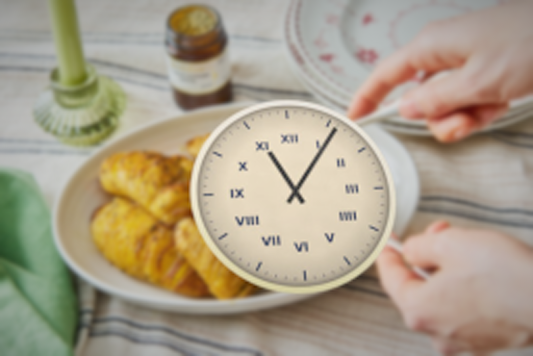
11:06
